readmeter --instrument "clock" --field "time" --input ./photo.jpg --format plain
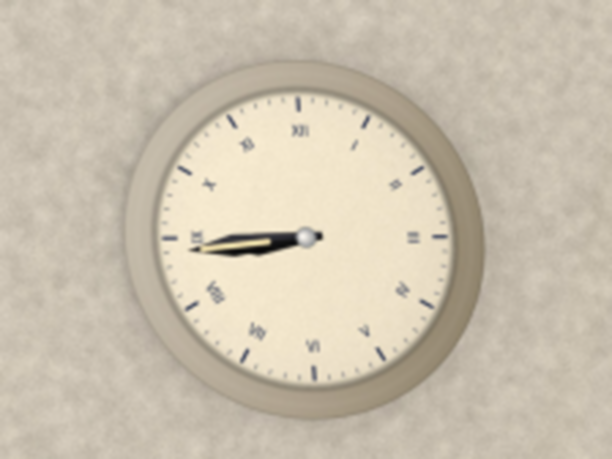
8:44
